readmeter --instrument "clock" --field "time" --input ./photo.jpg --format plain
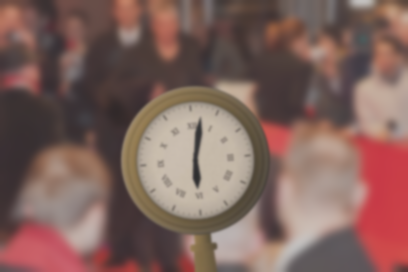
6:02
